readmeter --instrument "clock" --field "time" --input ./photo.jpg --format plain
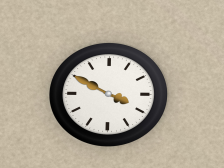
3:50
